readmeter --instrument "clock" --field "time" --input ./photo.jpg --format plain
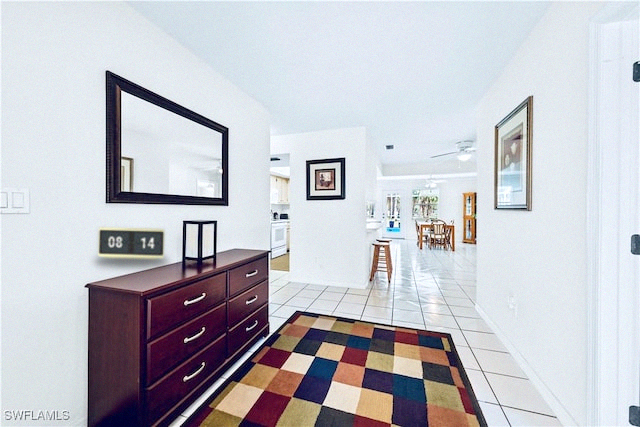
8:14
